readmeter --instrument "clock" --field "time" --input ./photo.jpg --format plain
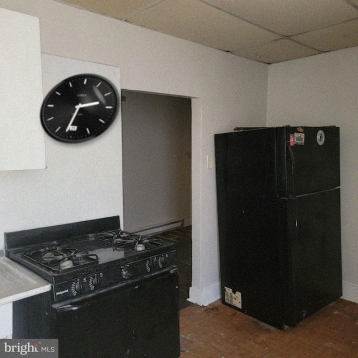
2:32
